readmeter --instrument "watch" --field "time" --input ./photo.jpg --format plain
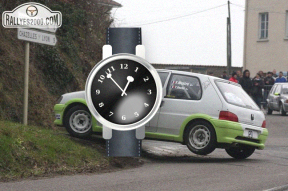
12:53
